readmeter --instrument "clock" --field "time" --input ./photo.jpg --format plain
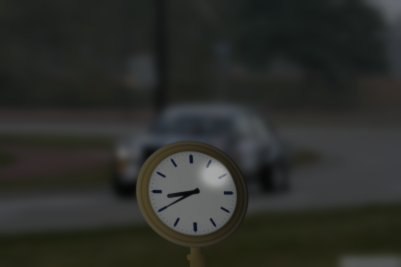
8:40
